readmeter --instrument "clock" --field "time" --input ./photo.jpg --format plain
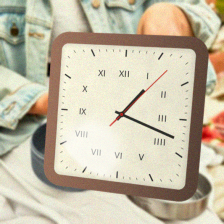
1:18:07
